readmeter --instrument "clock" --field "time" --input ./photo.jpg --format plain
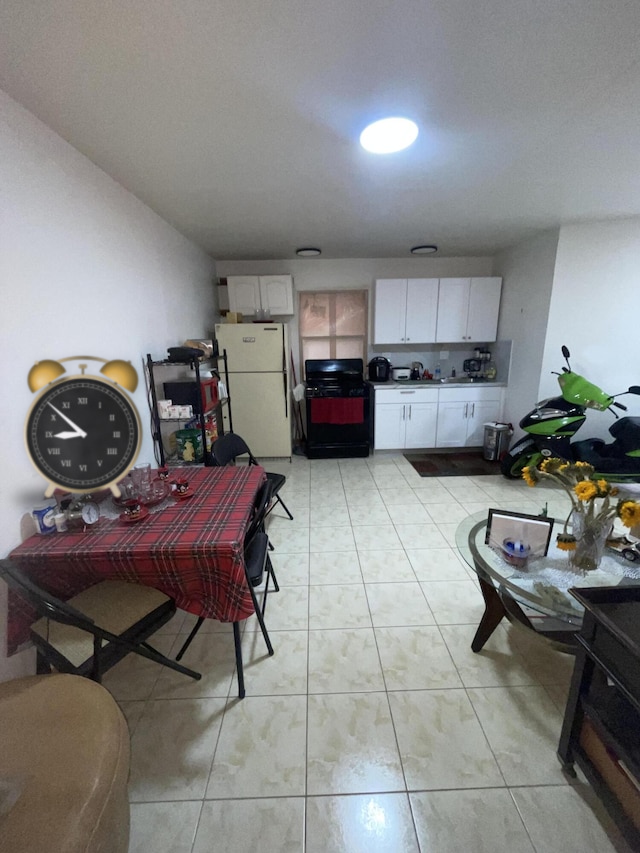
8:52
